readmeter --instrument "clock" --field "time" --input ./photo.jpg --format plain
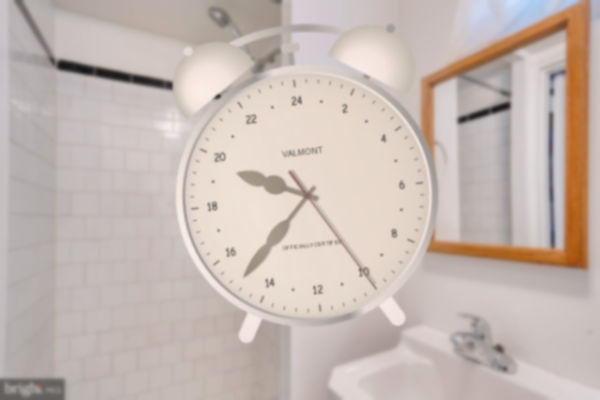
19:37:25
